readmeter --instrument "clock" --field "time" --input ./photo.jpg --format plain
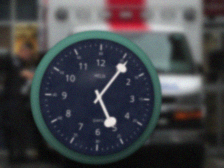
5:06
